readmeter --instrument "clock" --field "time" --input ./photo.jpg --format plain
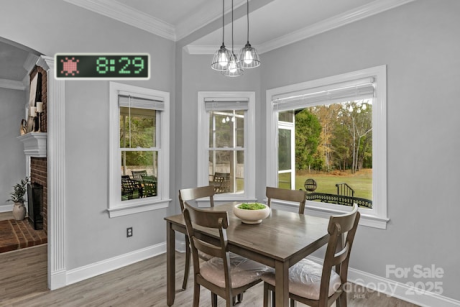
8:29
